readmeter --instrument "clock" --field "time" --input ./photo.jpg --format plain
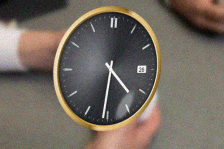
4:31
